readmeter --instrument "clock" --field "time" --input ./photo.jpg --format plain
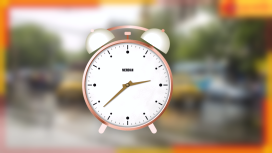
2:38
